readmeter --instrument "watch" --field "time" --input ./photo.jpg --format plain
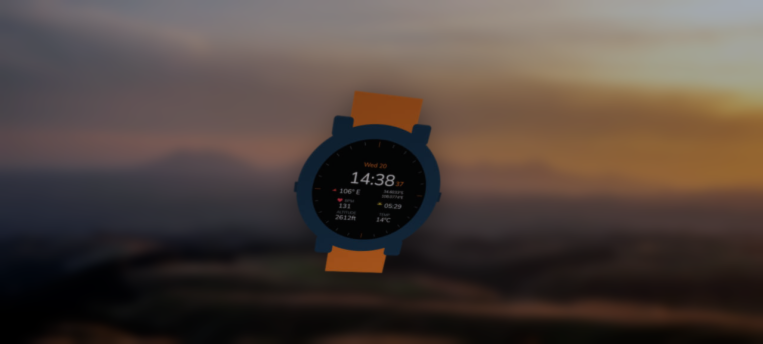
14:38
